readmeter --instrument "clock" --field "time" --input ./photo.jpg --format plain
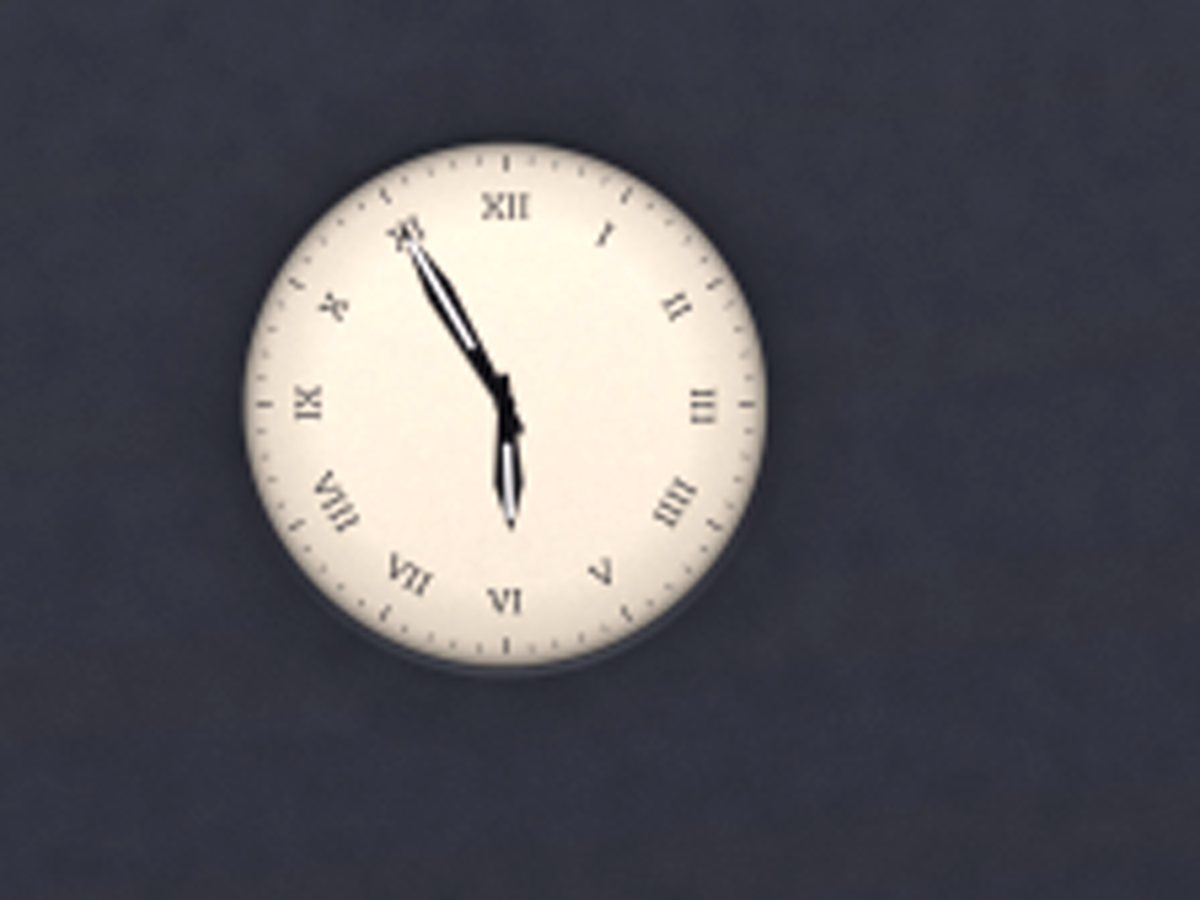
5:55
